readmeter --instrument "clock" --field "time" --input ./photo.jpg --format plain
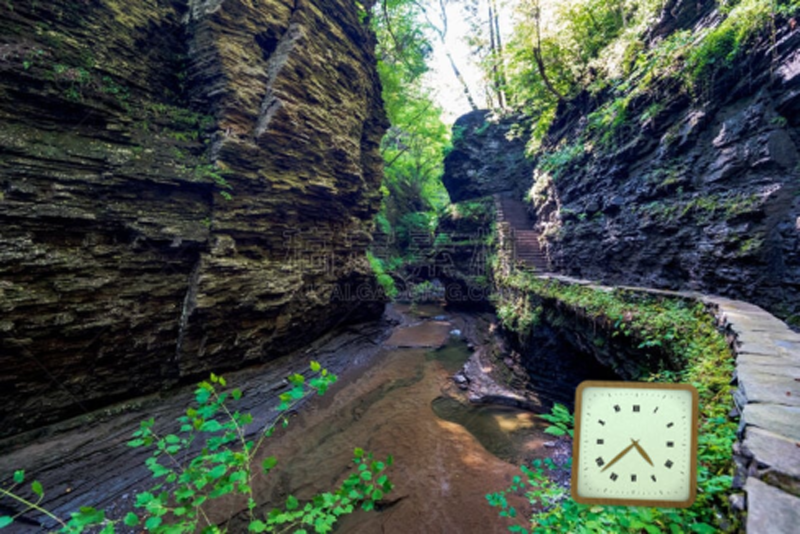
4:38
